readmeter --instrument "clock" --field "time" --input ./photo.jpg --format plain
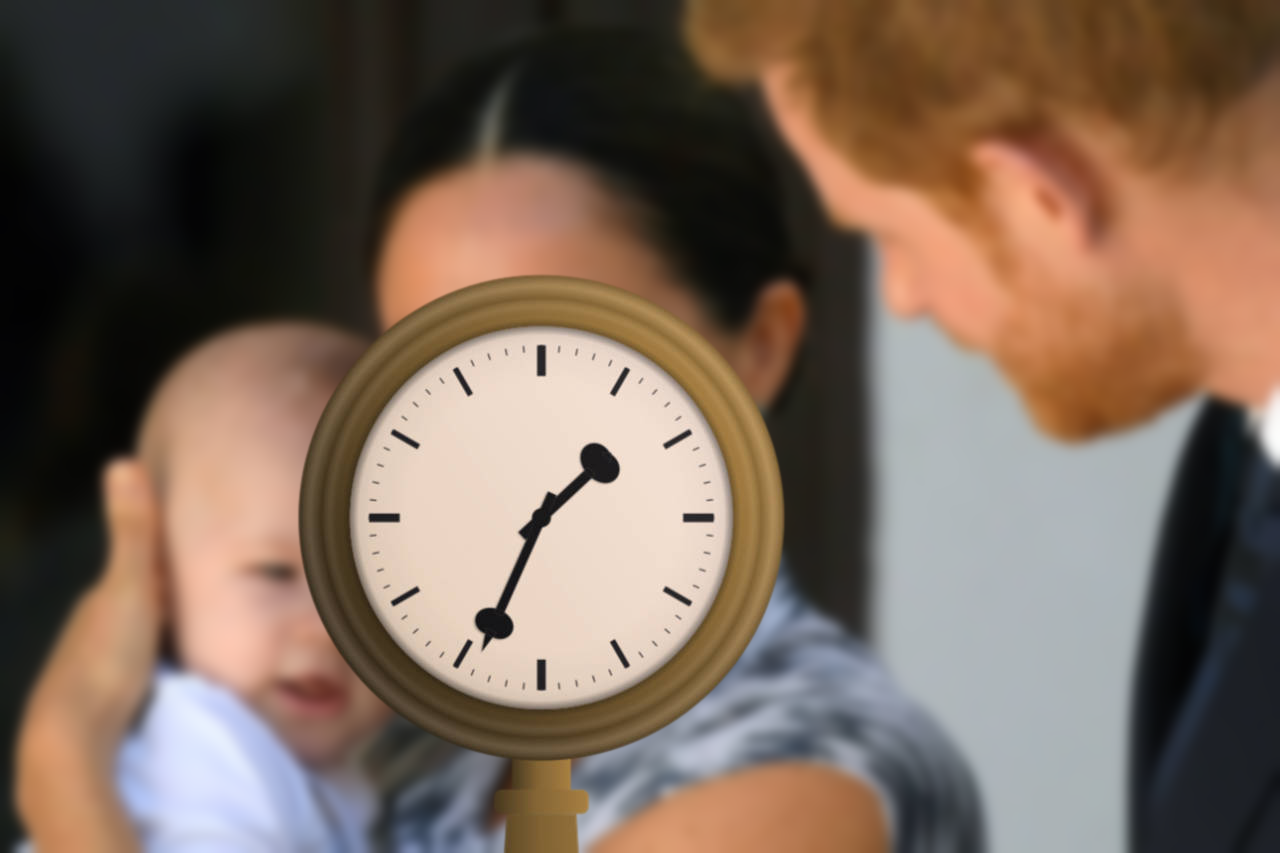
1:34
